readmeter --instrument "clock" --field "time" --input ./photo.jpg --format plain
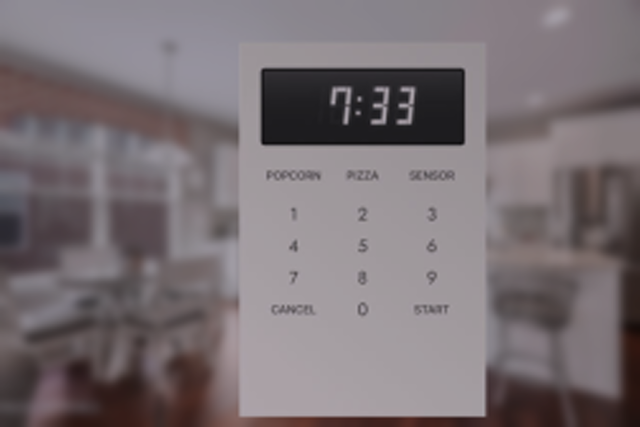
7:33
